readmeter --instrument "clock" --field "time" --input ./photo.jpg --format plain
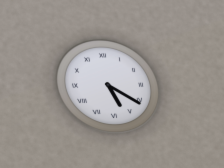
5:21
